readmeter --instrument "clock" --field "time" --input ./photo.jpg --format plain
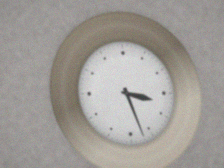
3:27
